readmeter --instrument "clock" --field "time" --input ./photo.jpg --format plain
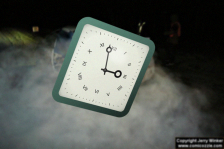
2:58
